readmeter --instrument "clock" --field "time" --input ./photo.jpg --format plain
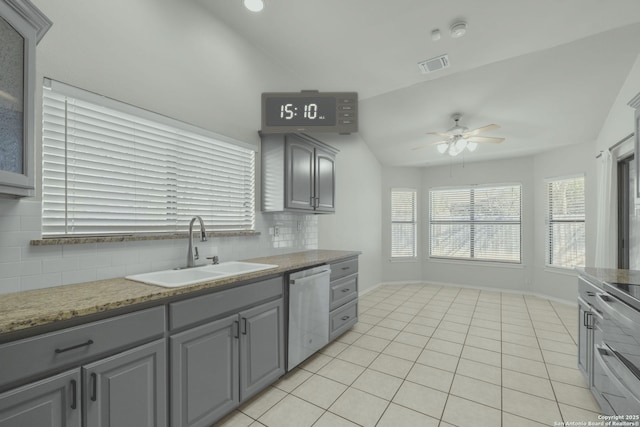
15:10
